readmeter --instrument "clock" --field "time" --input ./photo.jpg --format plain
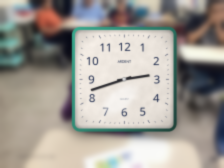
2:42
